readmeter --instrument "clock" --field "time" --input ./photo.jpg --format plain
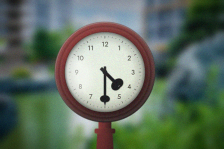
4:30
